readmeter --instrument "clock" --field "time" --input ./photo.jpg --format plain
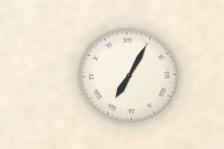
7:05
